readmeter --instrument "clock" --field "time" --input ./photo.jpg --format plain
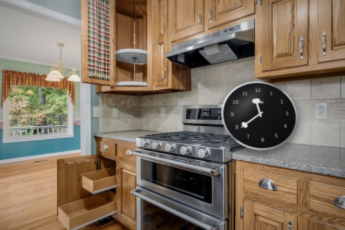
11:39
